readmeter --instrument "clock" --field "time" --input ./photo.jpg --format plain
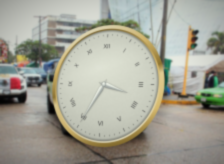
3:35
